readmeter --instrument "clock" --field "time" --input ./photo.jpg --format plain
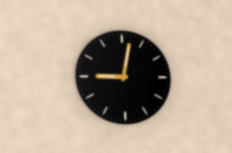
9:02
